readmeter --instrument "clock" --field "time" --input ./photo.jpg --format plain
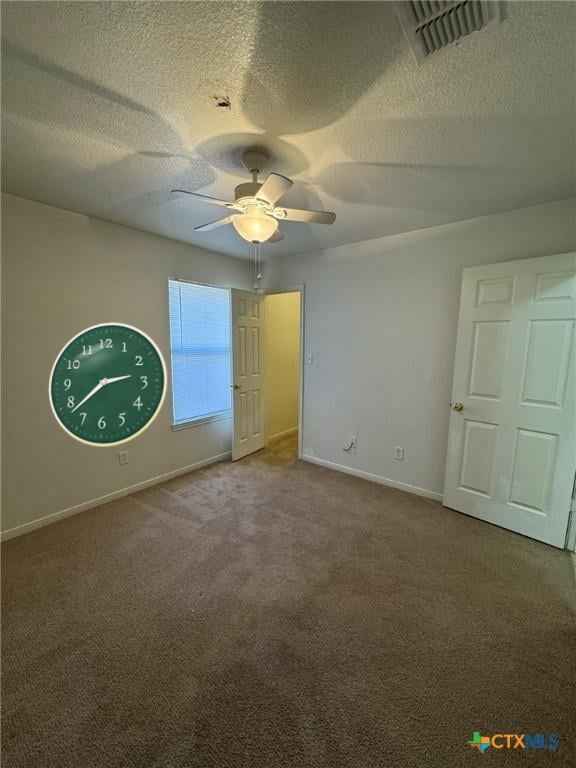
2:38
